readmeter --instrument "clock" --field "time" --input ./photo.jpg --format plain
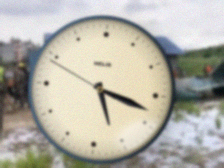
5:17:49
